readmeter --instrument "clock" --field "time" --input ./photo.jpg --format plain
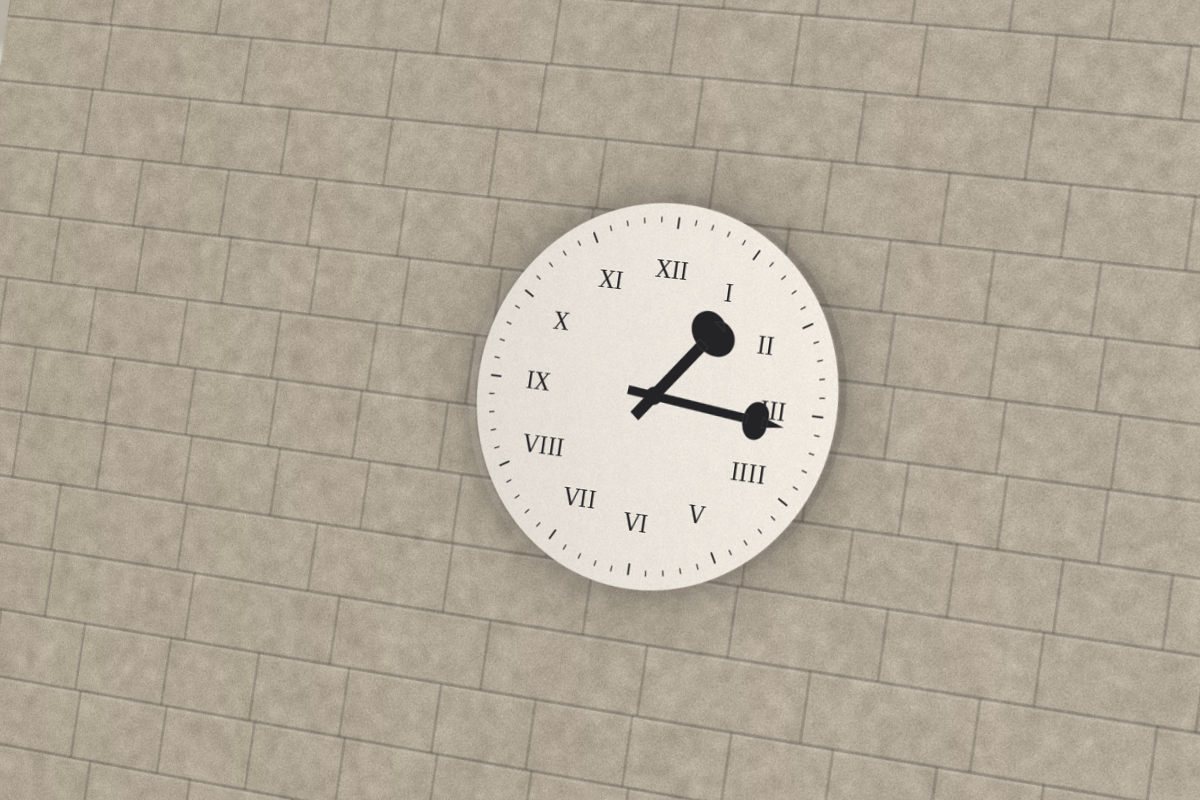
1:16
